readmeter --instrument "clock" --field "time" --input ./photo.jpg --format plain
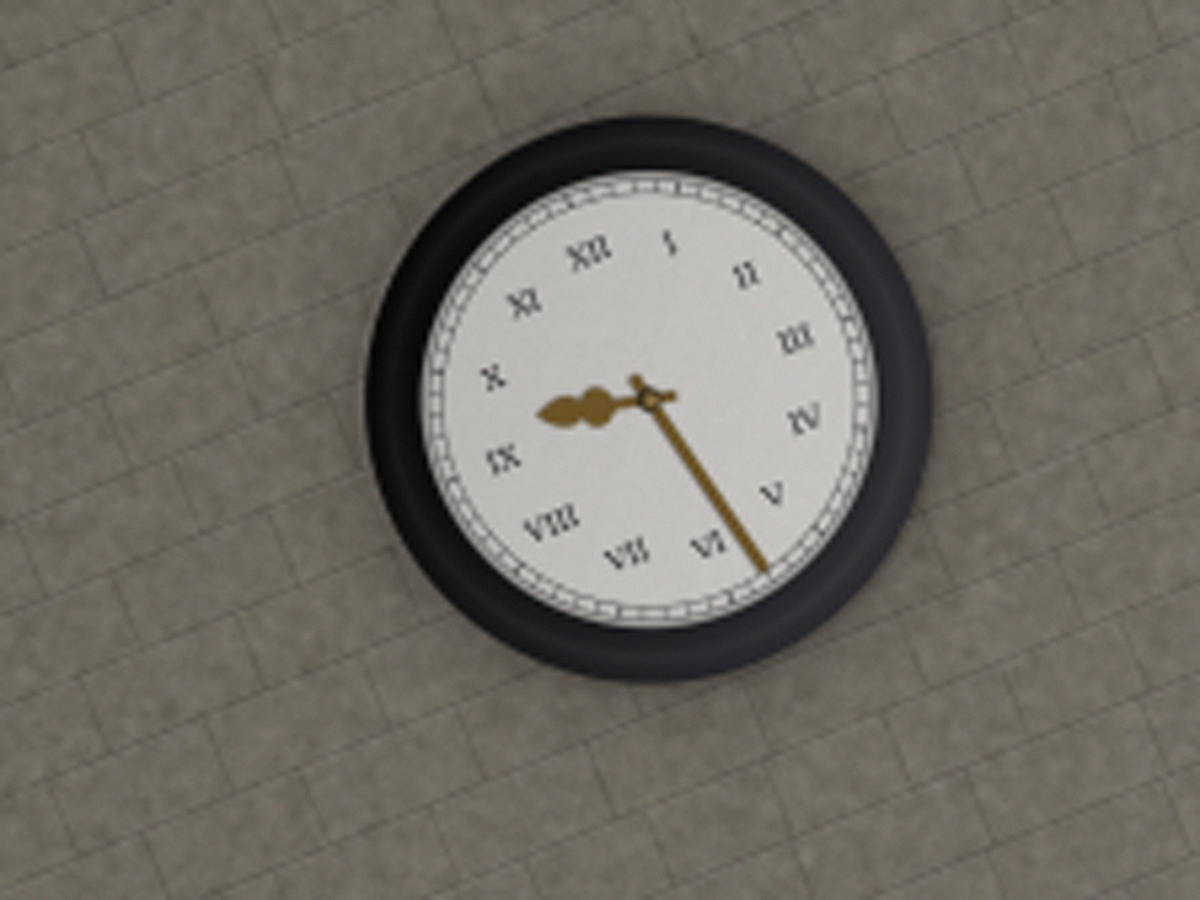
9:28
